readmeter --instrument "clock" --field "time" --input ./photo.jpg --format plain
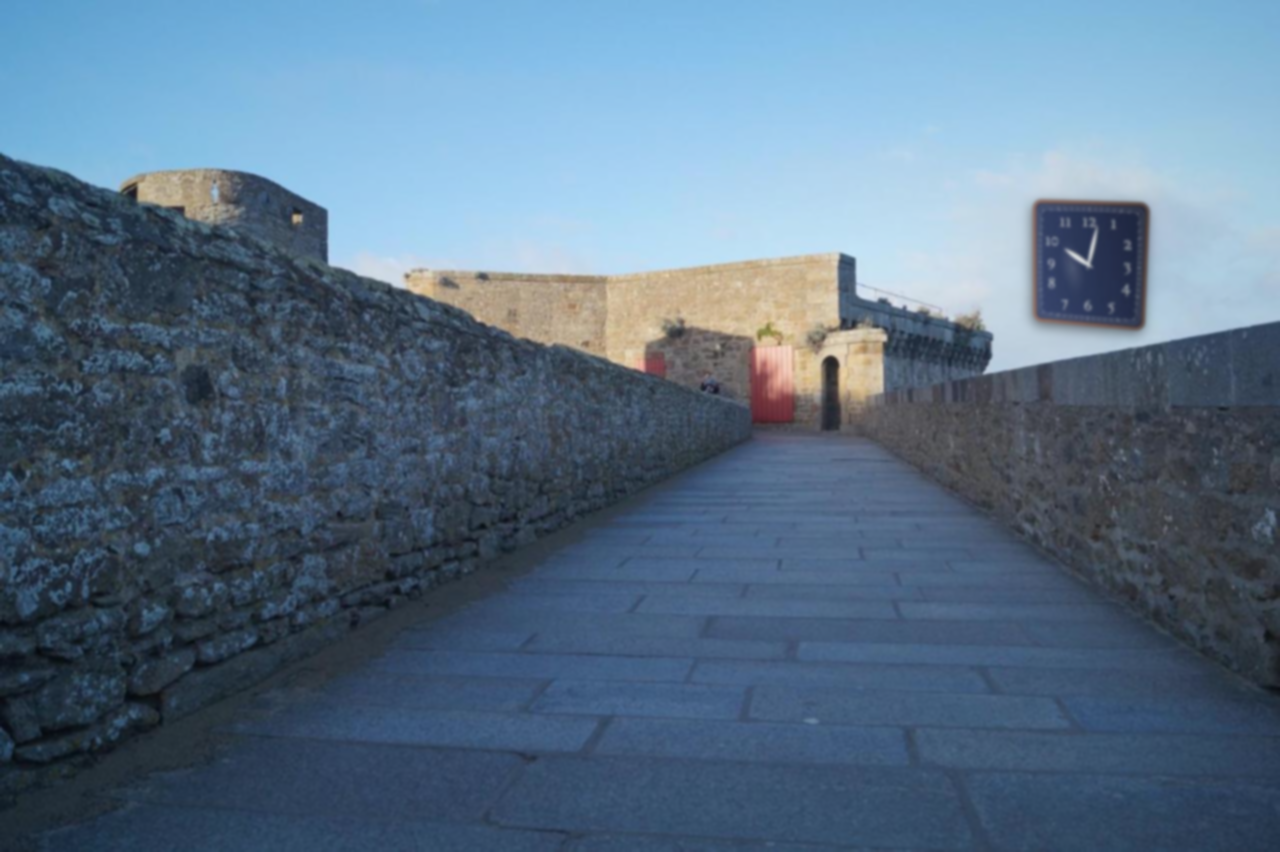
10:02
